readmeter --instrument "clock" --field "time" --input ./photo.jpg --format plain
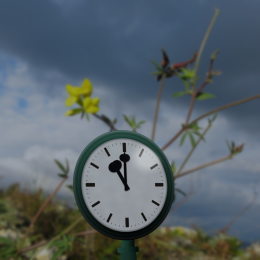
11:00
